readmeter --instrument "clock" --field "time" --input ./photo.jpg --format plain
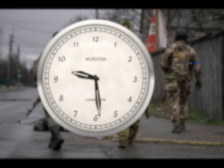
9:29
